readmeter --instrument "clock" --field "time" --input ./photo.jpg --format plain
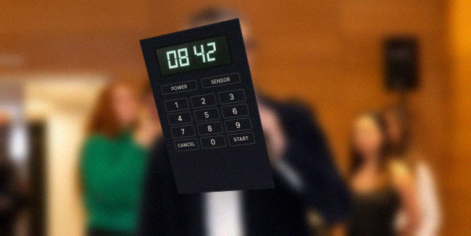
8:42
